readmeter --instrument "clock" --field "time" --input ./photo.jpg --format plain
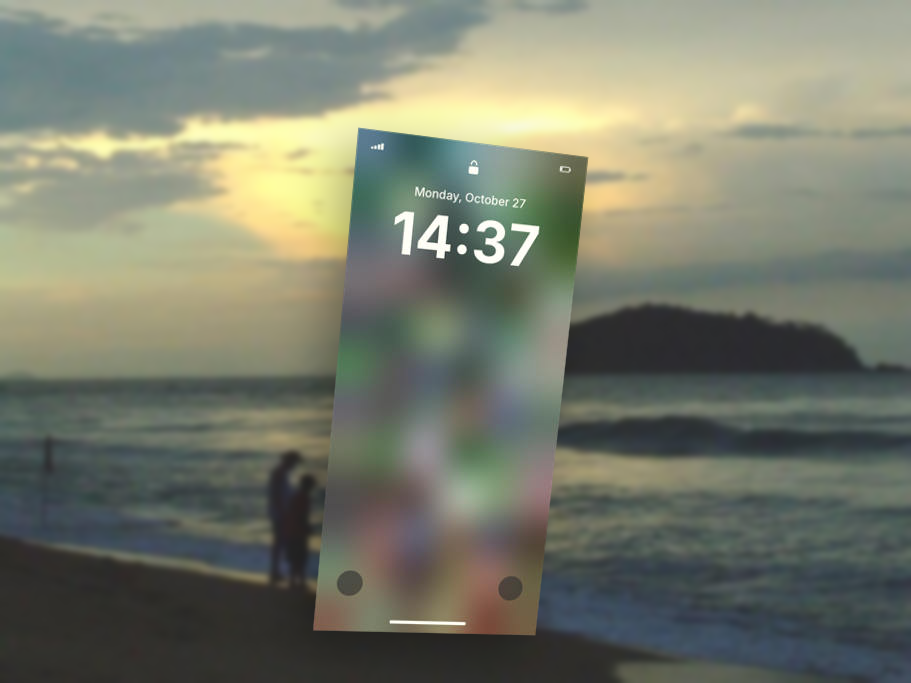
14:37
